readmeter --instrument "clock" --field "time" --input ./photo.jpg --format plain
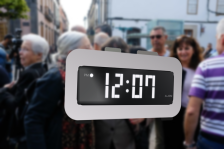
12:07
